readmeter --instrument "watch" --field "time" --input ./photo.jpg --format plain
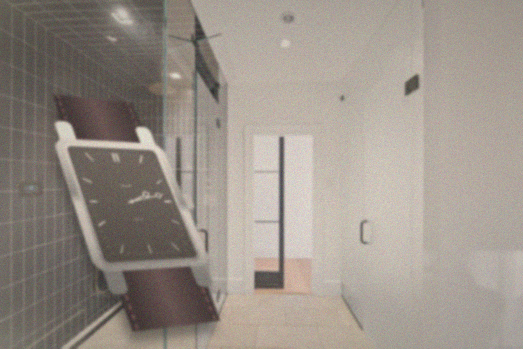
2:13
